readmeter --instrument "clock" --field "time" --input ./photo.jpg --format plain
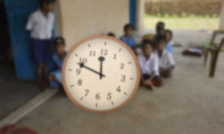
11:48
